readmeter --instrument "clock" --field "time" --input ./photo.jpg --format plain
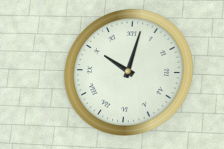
10:02
